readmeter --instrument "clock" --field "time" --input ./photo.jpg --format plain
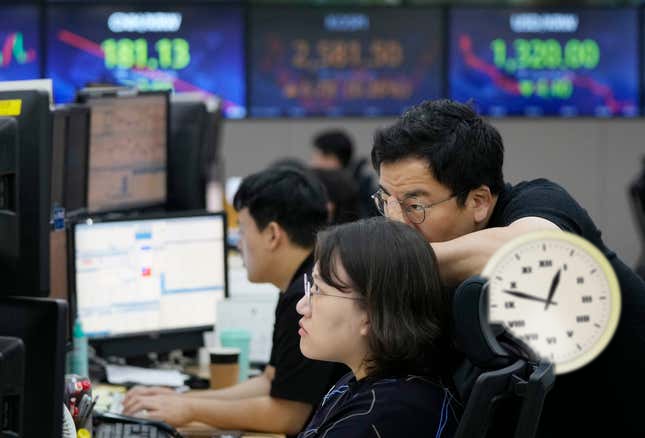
12:48
